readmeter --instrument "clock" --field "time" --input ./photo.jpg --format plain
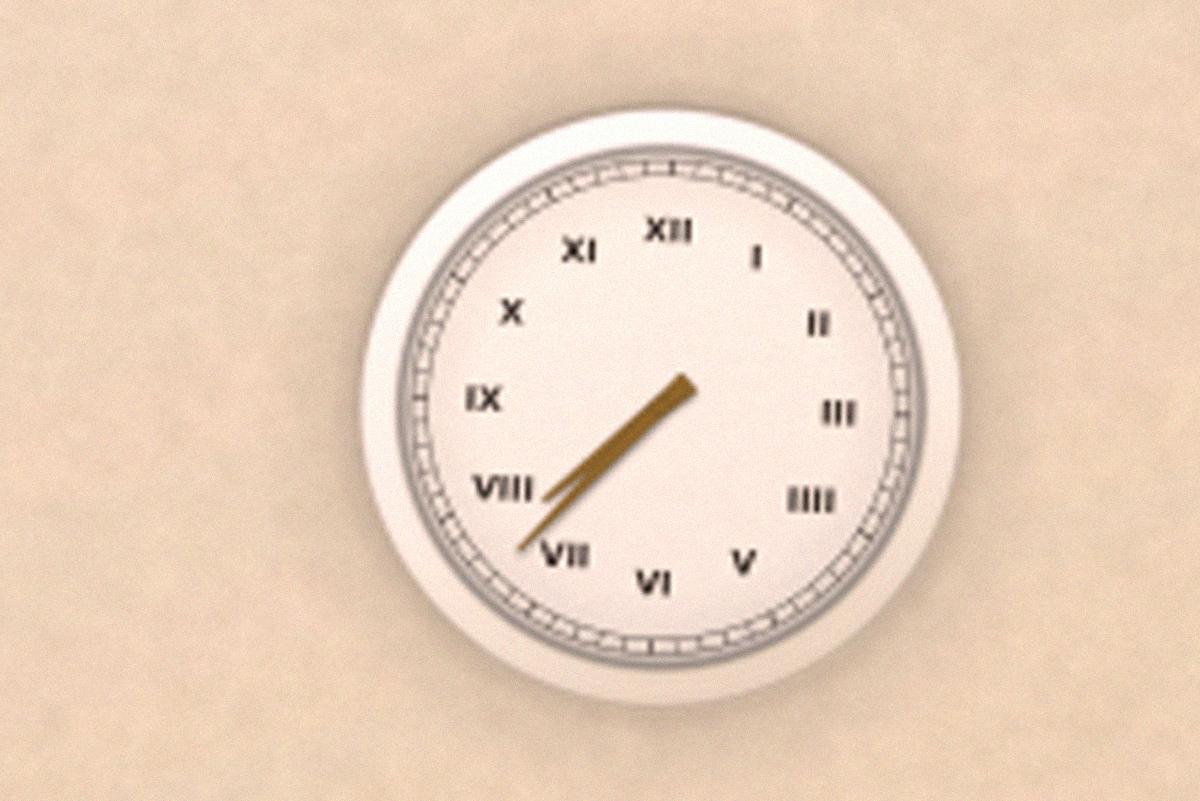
7:37
